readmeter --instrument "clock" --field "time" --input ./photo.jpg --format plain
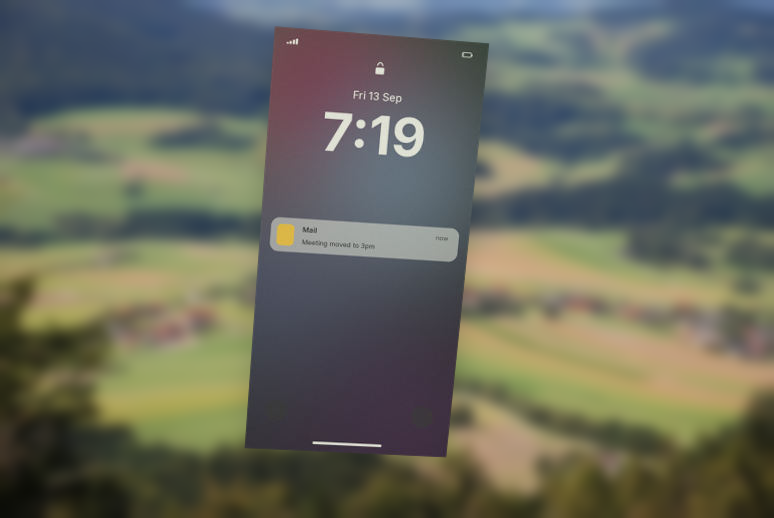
7:19
